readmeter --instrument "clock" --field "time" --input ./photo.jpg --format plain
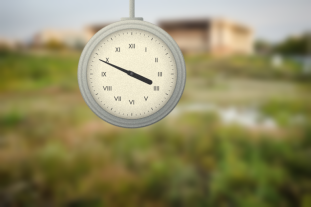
3:49
